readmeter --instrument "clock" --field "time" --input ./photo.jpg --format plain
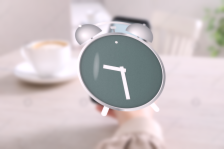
9:30
